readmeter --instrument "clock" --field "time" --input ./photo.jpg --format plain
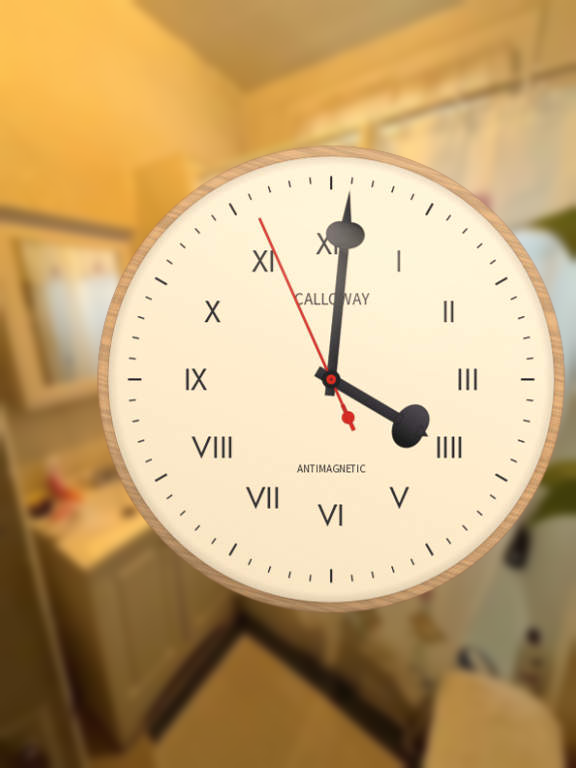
4:00:56
